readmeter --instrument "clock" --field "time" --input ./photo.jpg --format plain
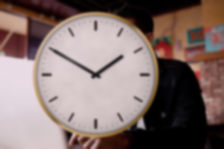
1:50
